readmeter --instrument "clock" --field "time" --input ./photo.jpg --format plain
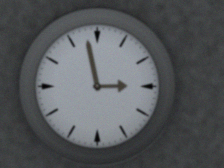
2:58
